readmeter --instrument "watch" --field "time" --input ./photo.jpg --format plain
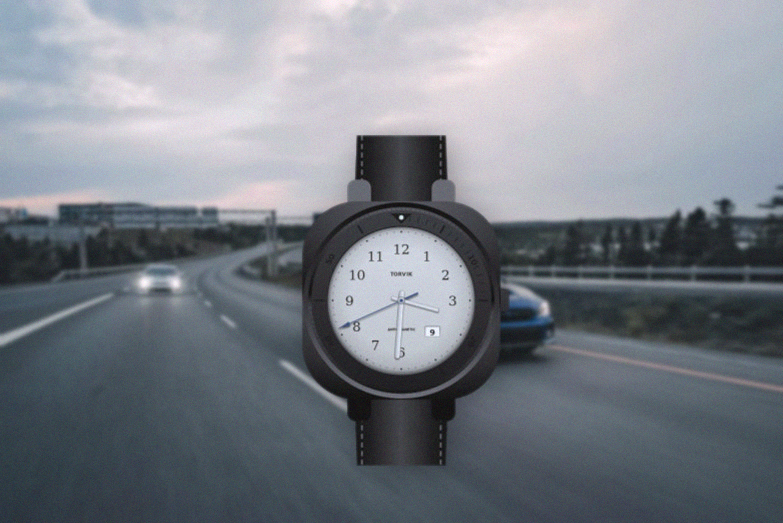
3:30:41
